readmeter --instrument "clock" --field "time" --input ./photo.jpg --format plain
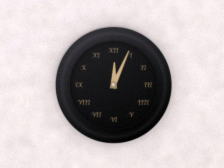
12:04
